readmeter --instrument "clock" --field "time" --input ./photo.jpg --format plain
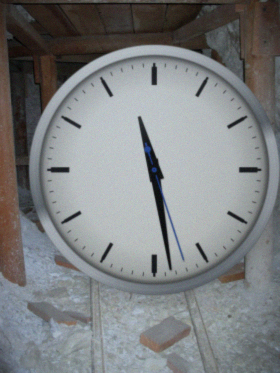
11:28:27
